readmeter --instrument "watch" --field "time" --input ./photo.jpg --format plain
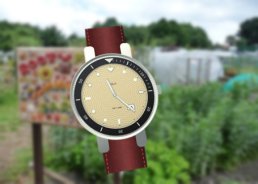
11:23
